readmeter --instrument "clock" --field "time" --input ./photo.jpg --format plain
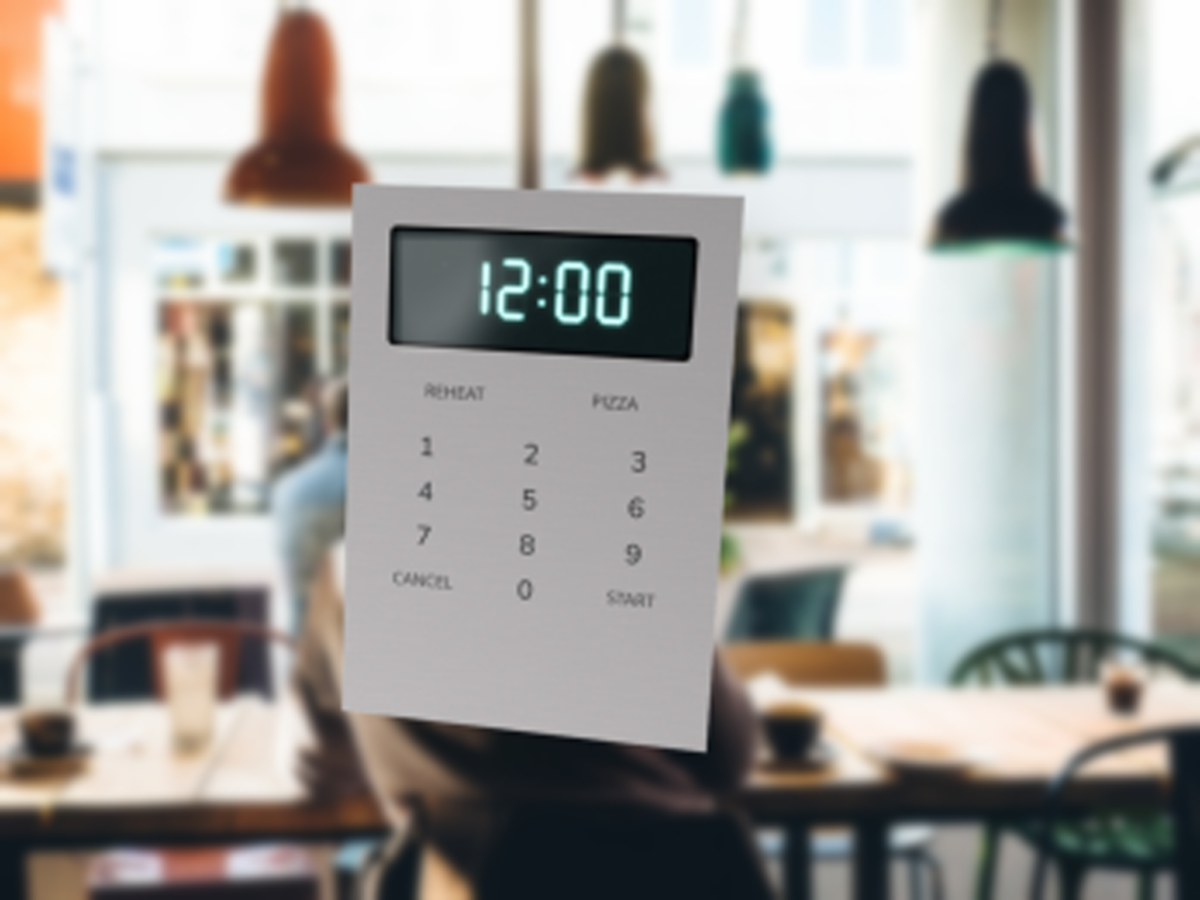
12:00
